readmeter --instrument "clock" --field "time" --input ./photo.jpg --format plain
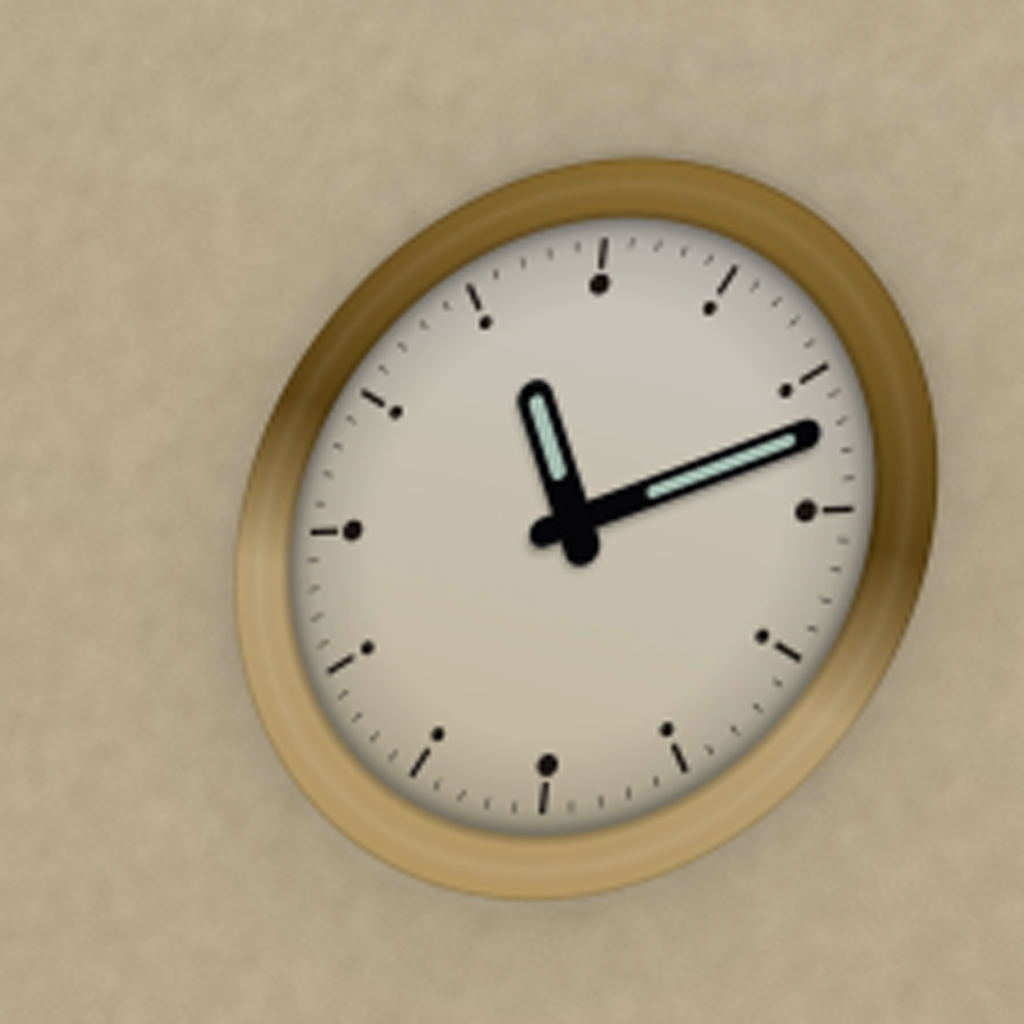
11:12
